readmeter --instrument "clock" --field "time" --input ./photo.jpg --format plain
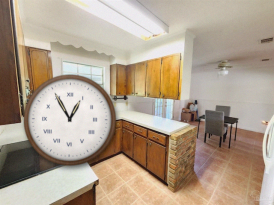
12:55
